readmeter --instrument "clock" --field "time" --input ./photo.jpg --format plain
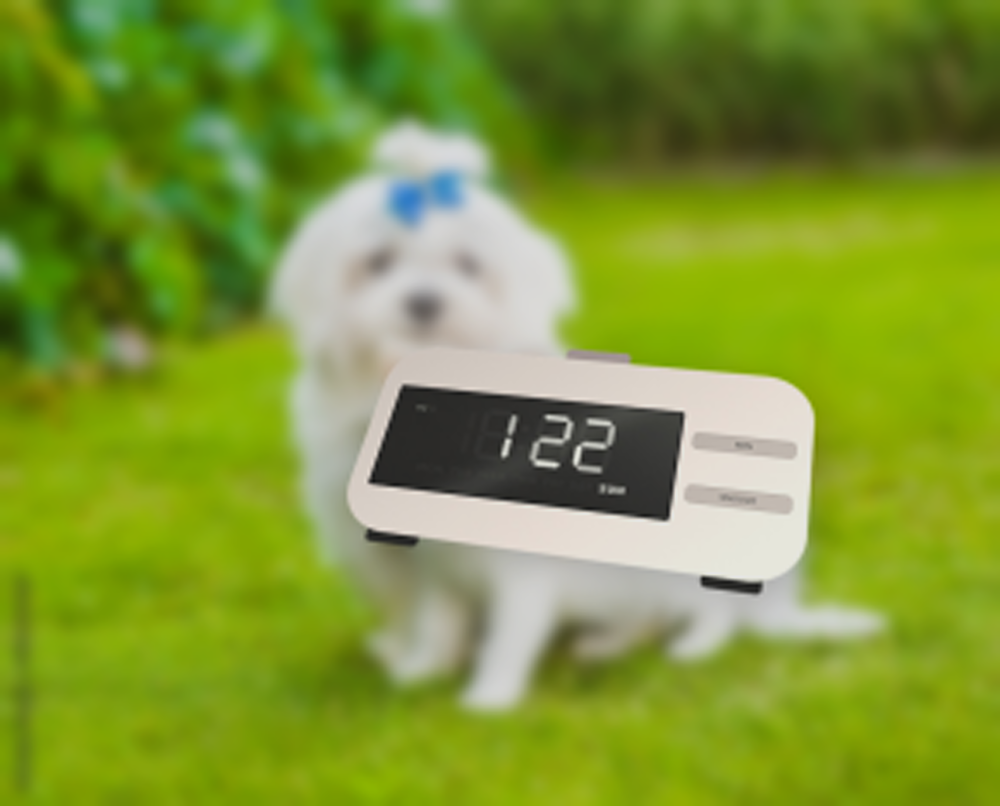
1:22
